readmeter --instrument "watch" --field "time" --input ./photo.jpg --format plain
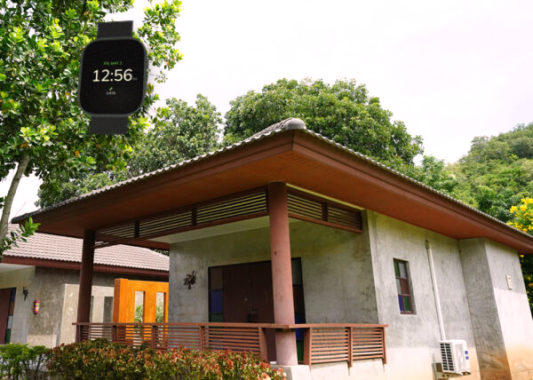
12:56
